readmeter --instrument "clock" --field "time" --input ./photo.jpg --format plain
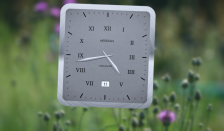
4:43
